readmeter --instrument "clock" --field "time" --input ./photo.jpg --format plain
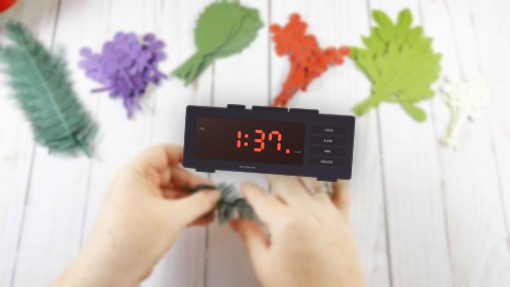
1:37
